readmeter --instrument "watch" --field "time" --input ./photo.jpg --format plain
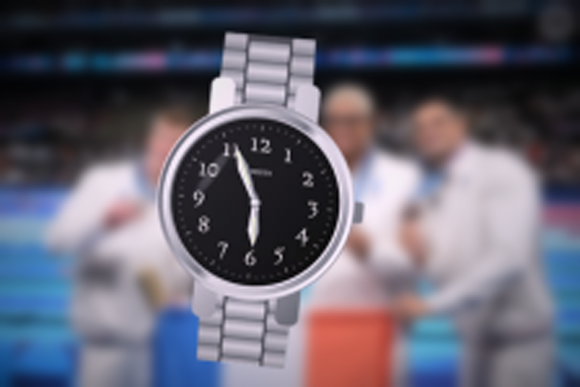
5:56
